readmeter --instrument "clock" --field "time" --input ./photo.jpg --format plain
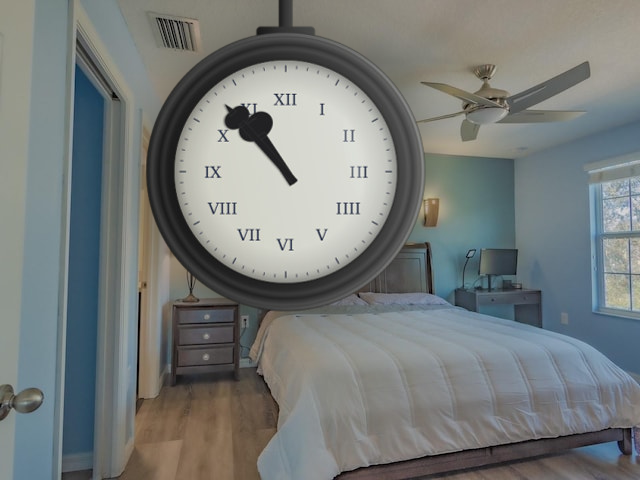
10:53
